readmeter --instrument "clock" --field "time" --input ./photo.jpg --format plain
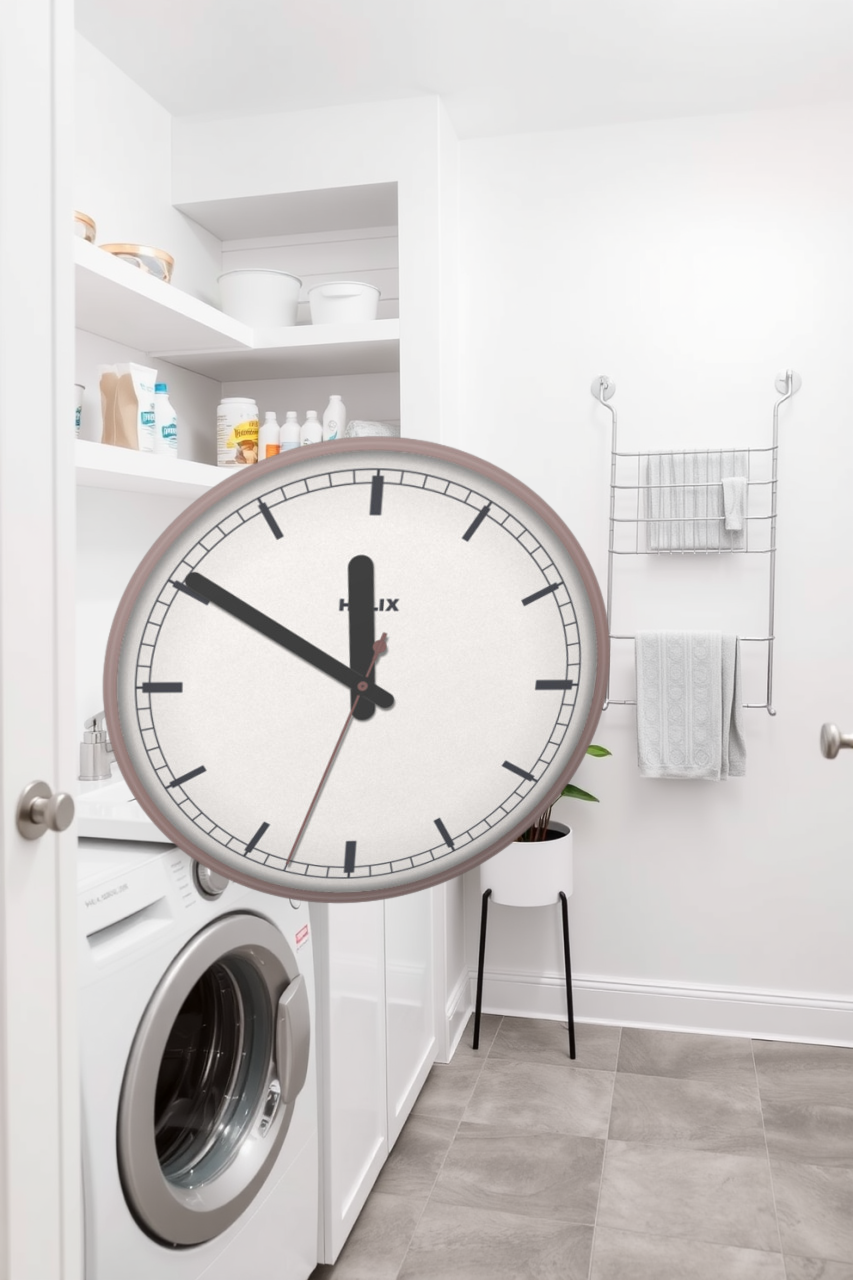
11:50:33
